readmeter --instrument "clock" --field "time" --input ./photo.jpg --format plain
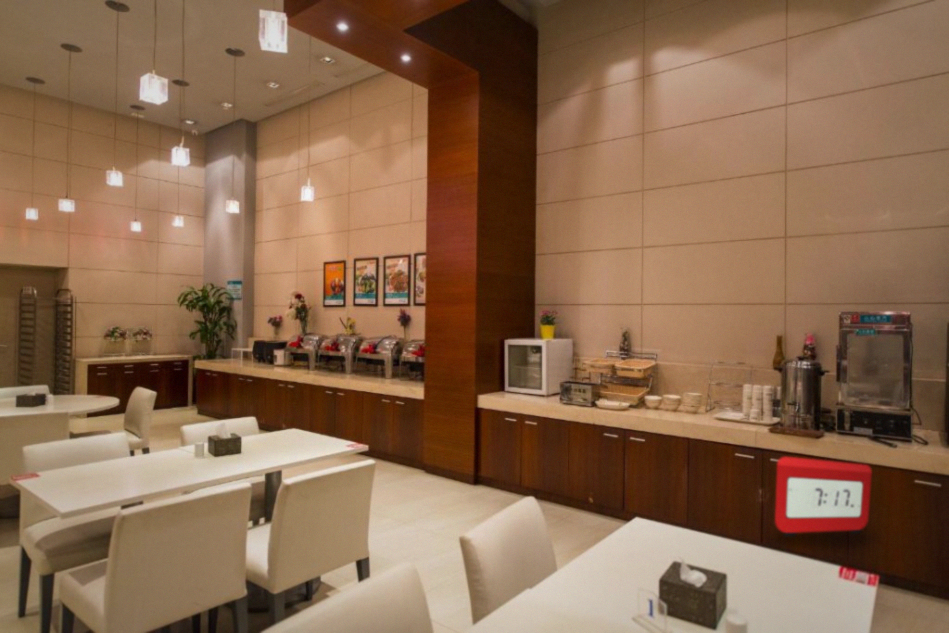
7:17
